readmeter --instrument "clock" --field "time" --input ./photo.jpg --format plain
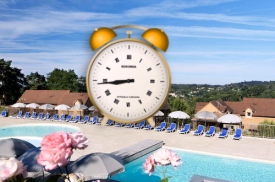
8:44
